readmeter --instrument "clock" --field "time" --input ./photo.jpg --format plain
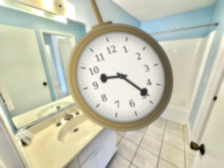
9:24
